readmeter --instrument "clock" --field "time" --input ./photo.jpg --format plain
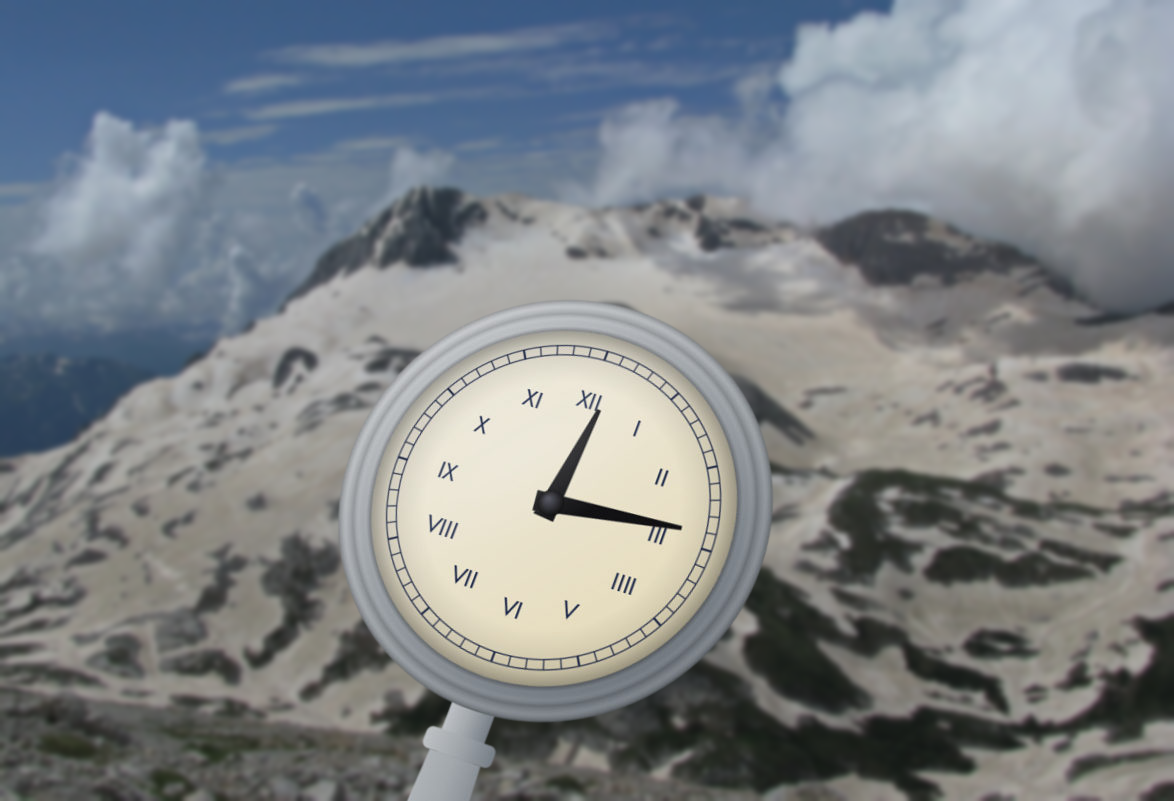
12:14
